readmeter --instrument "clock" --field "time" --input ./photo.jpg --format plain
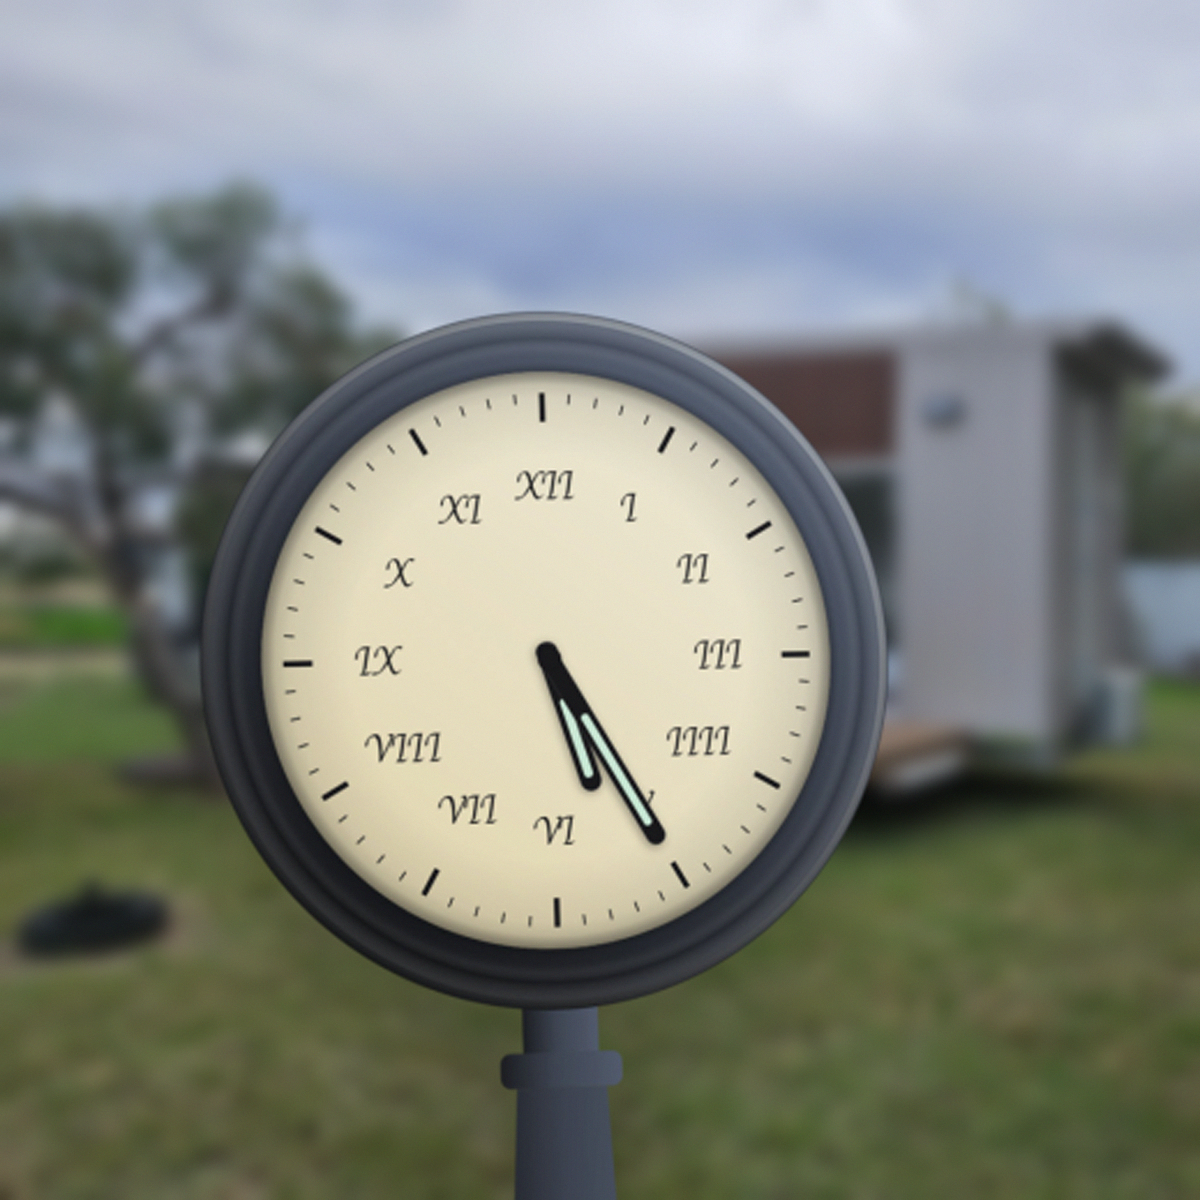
5:25
